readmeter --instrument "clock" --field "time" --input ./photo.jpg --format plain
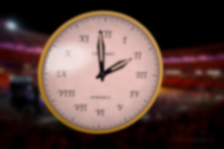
1:59
